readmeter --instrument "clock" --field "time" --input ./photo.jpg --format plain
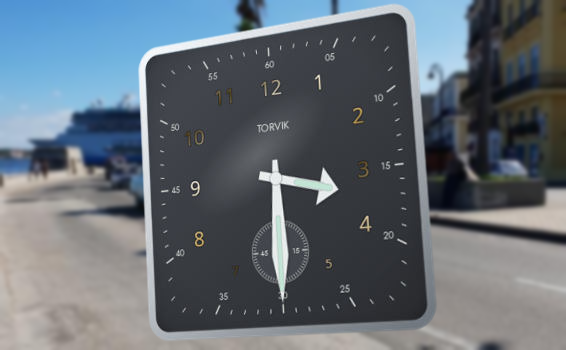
3:30
